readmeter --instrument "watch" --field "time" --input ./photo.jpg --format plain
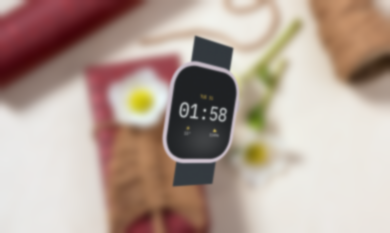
1:58
